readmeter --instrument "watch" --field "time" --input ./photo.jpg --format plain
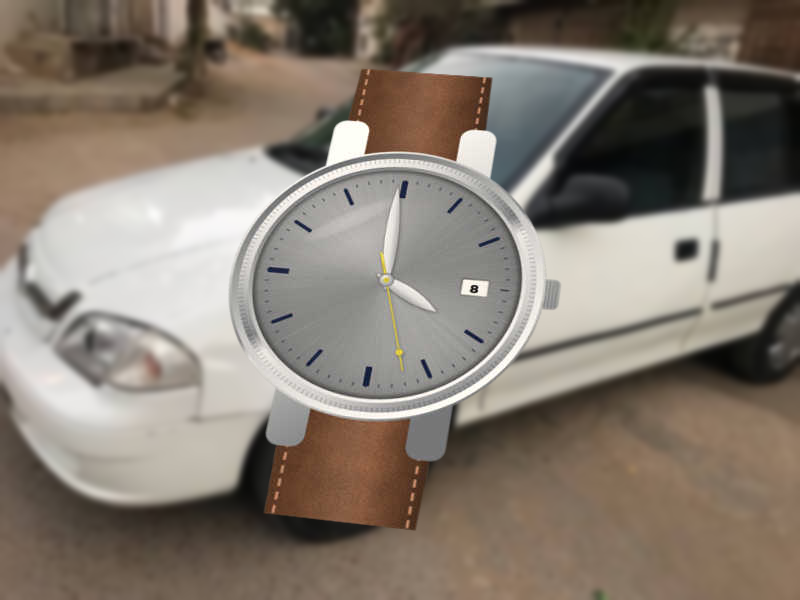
3:59:27
